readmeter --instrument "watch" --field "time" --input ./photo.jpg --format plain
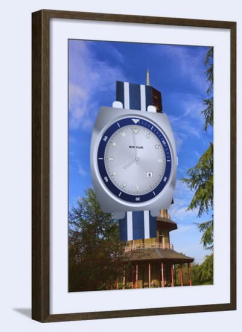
7:59
